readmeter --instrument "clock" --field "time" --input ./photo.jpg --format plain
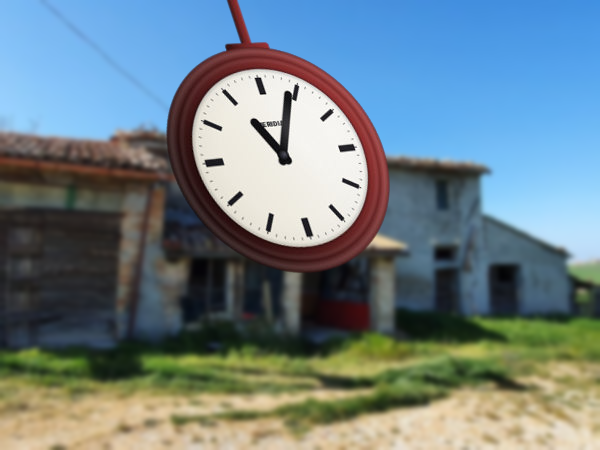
11:04
